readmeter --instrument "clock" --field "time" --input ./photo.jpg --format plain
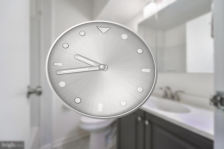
9:43
